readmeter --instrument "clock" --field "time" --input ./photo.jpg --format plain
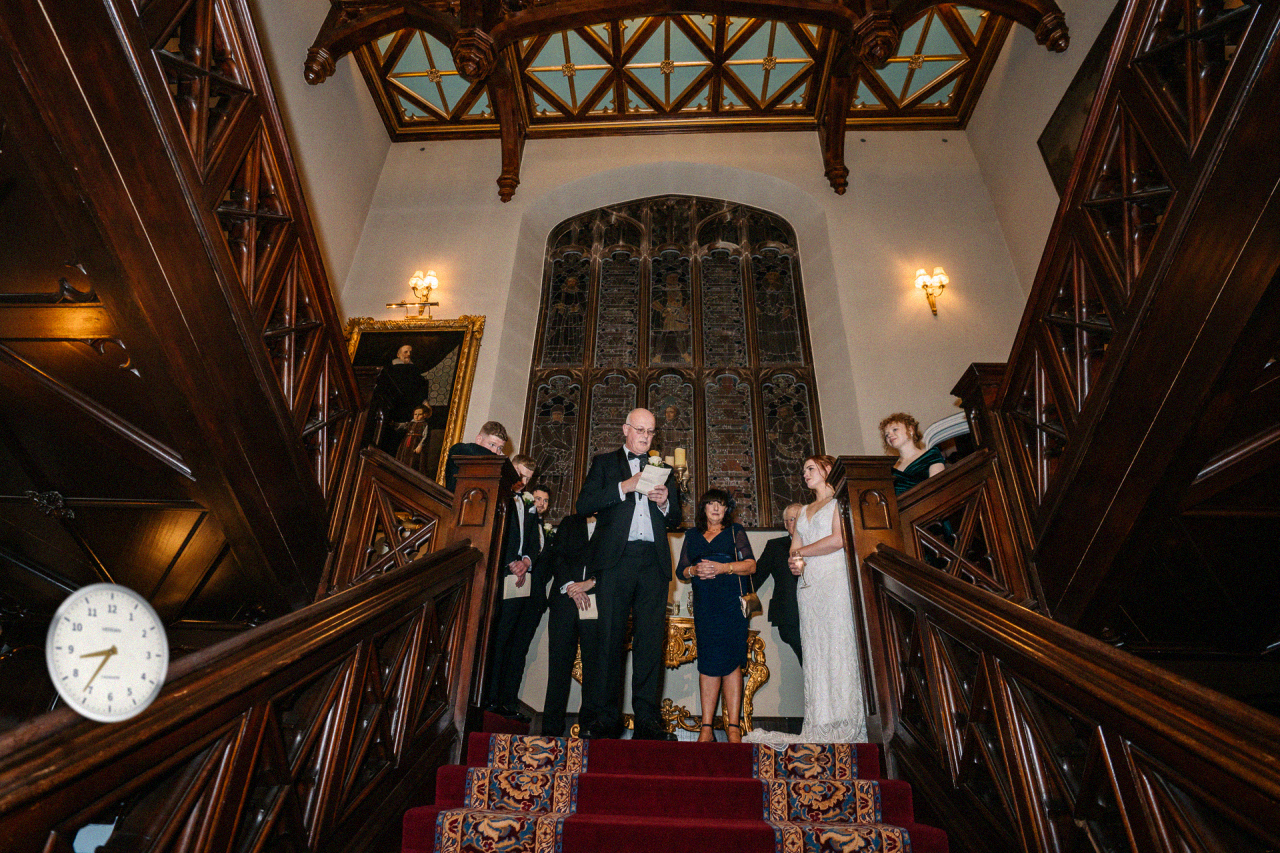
8:36
